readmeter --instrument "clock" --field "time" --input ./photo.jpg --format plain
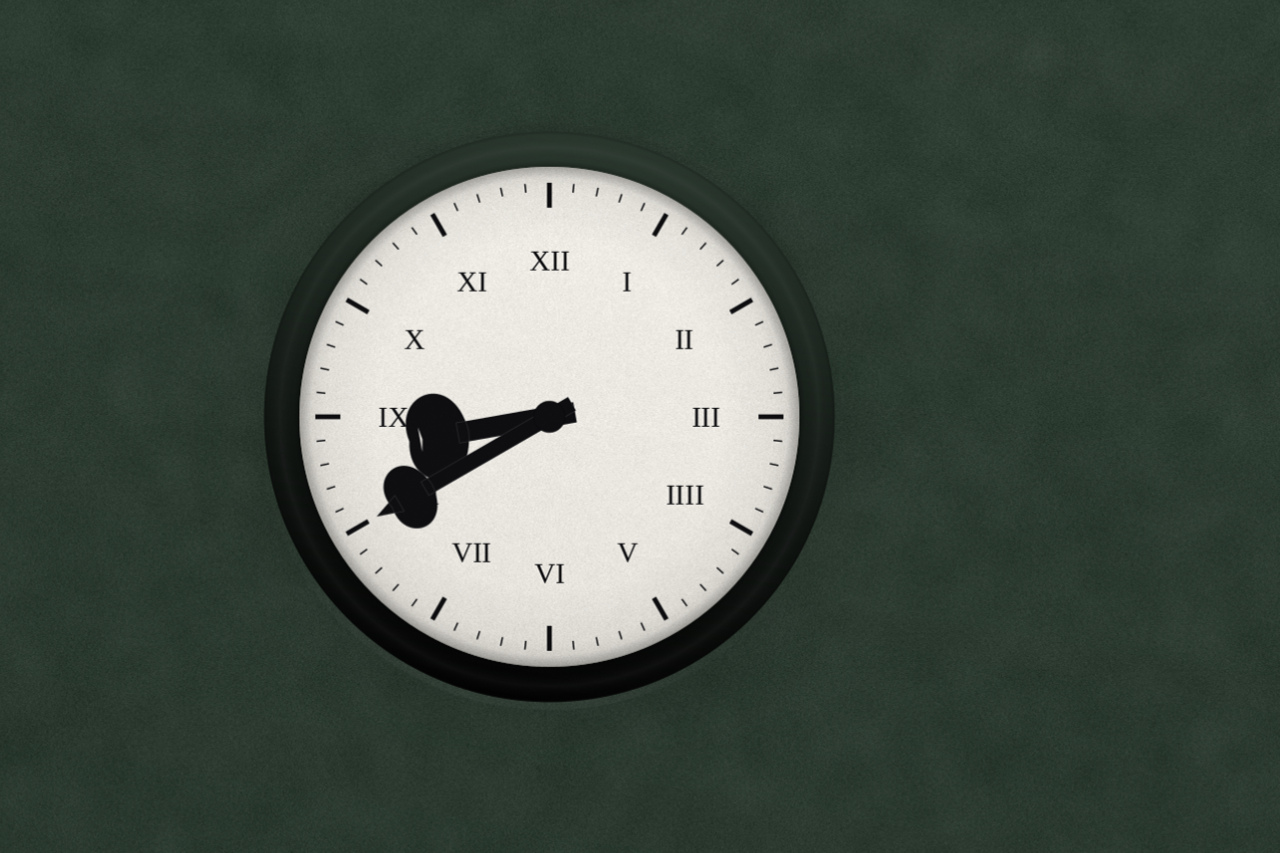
8:40
